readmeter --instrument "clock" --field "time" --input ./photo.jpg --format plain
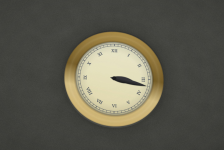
3:17
